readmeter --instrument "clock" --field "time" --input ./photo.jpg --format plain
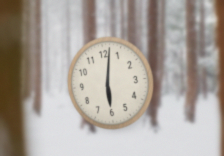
6:02
